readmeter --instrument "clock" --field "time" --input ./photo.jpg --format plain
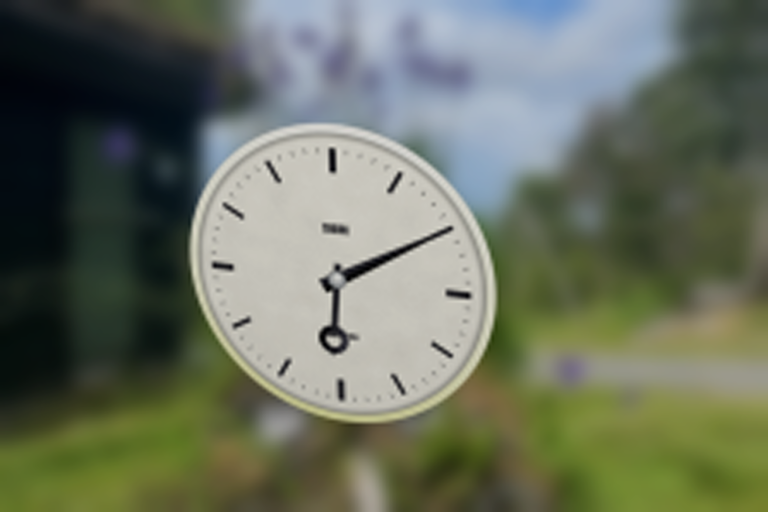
6:10
